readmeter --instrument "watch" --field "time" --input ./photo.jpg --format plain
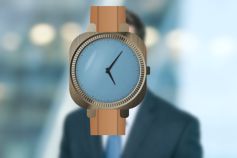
5:06
